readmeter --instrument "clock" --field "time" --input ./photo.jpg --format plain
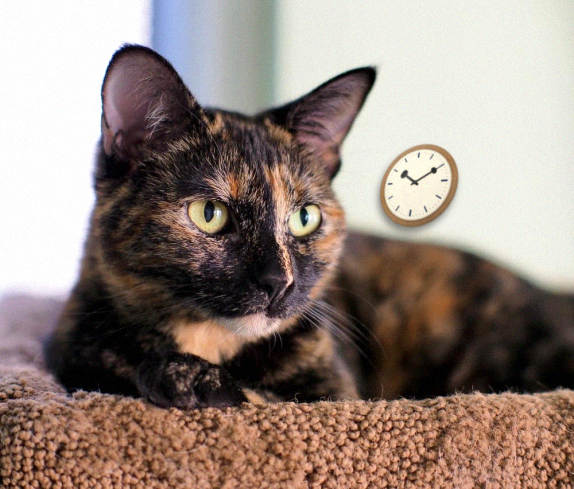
10:10
